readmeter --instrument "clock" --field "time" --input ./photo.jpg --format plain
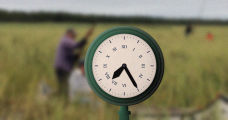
7:25
